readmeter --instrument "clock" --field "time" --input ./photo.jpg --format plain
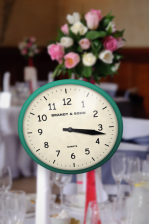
3:17
